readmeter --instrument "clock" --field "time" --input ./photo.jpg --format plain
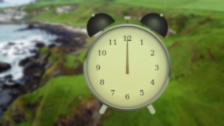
12:00
